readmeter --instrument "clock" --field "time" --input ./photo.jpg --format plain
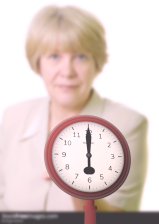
6:00
